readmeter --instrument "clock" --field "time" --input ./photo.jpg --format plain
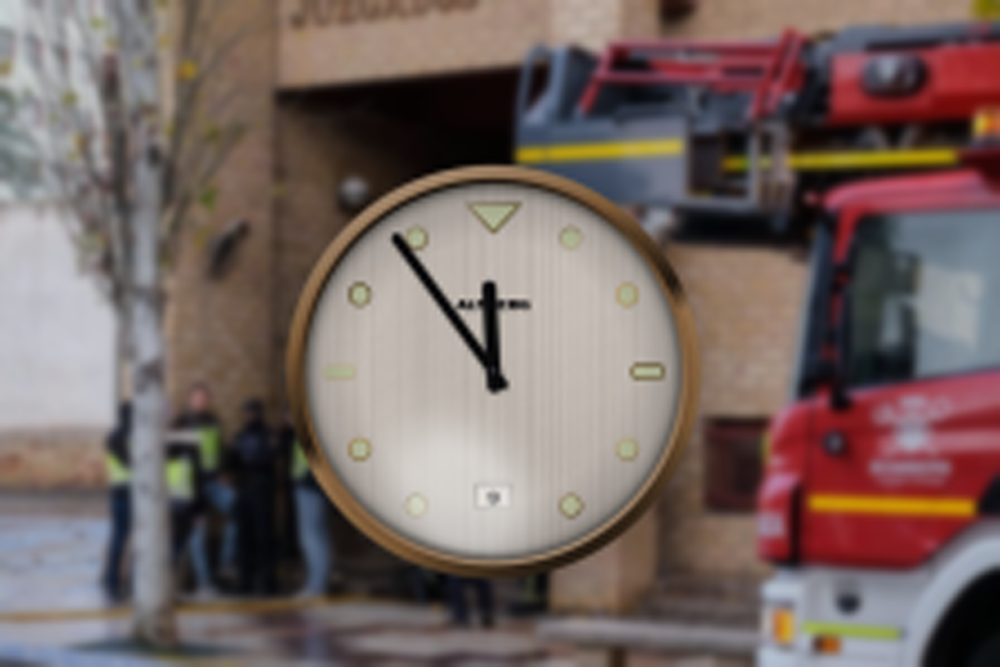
11:54
